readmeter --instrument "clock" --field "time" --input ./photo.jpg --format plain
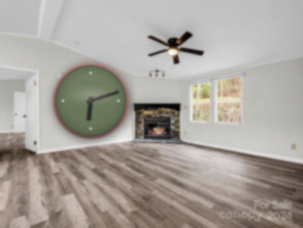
6:12
